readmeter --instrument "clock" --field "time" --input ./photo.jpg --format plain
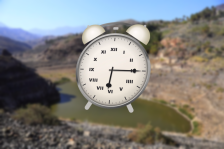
6:15
